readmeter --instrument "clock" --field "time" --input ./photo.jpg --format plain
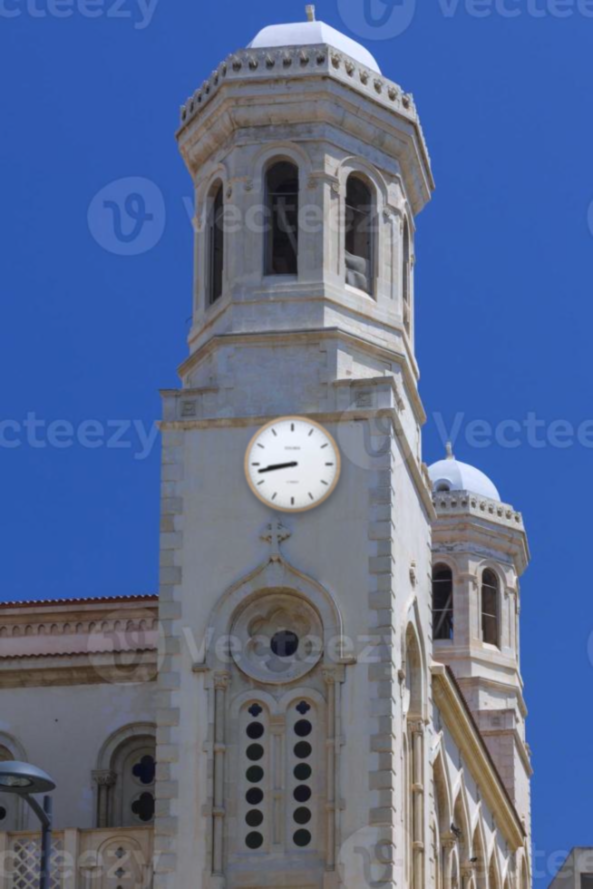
8:43
